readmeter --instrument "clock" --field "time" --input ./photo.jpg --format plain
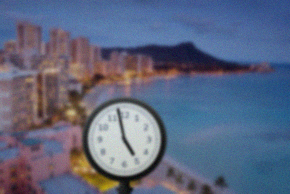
4:58
